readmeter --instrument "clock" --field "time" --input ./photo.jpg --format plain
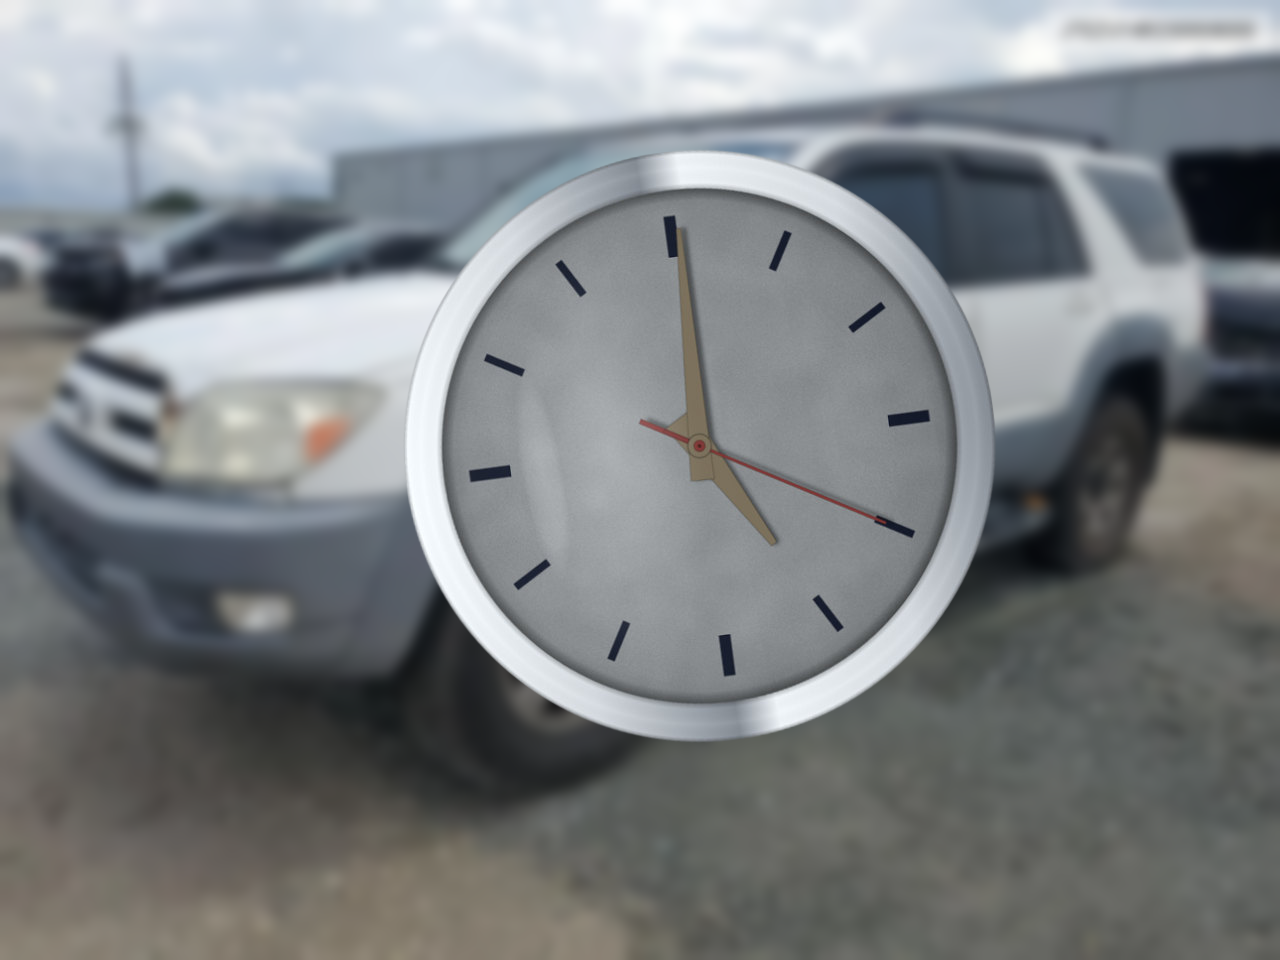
5:00:20
